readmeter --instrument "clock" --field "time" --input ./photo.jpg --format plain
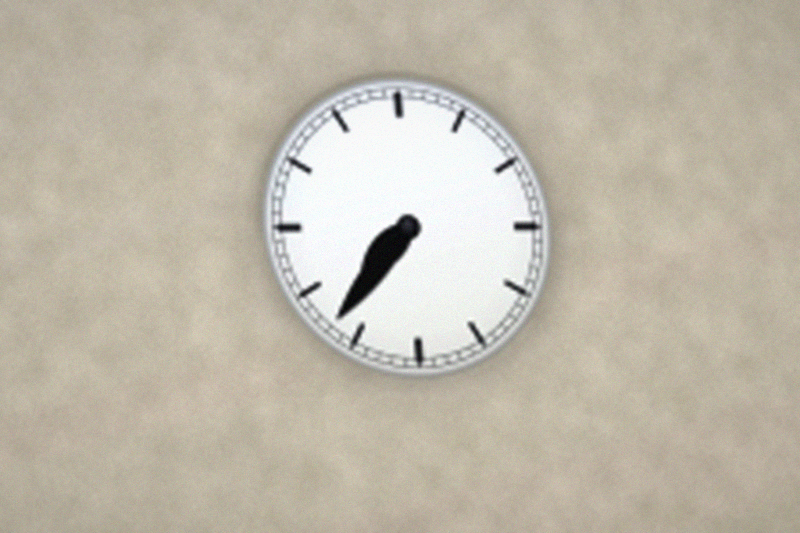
7:37
